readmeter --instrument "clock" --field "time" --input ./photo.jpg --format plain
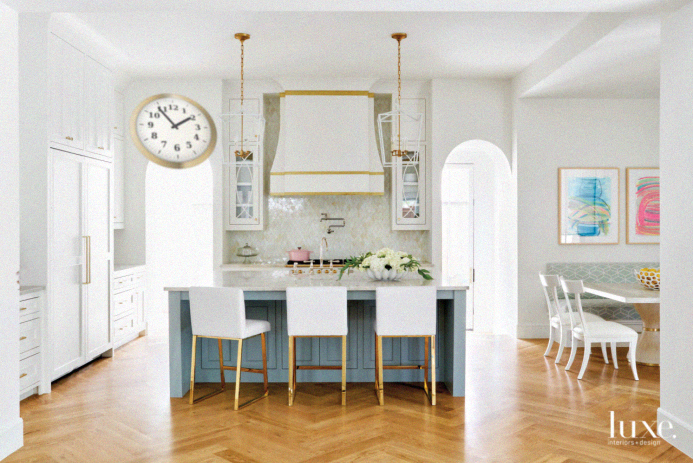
1:54
